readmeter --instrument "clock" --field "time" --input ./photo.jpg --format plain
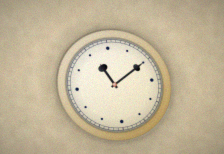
11:10
